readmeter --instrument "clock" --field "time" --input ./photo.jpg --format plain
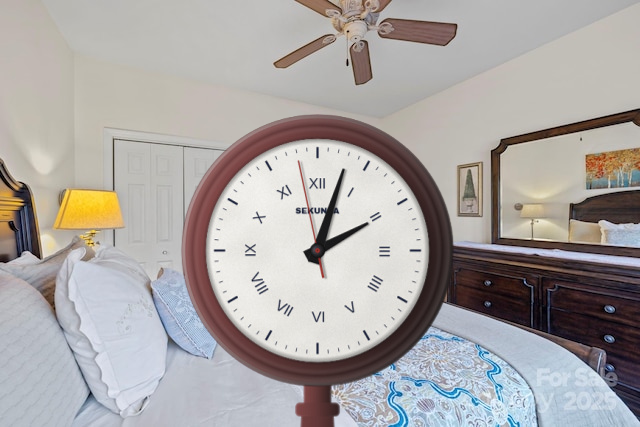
2:02:58
